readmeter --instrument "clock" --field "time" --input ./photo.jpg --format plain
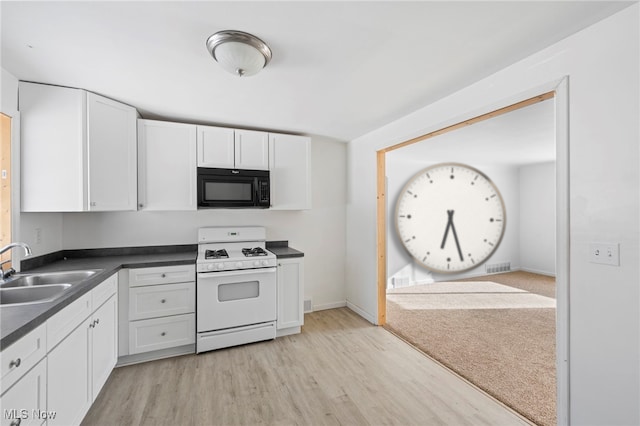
6:27
